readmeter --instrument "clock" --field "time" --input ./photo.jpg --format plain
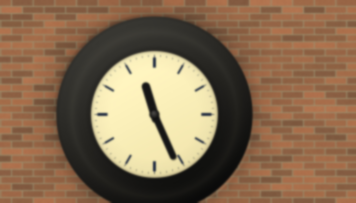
11:26
